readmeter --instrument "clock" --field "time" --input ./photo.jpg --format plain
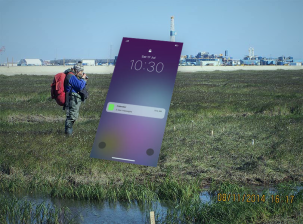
10:30
